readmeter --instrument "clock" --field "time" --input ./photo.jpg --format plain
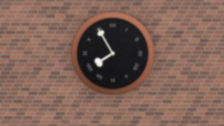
7:55
